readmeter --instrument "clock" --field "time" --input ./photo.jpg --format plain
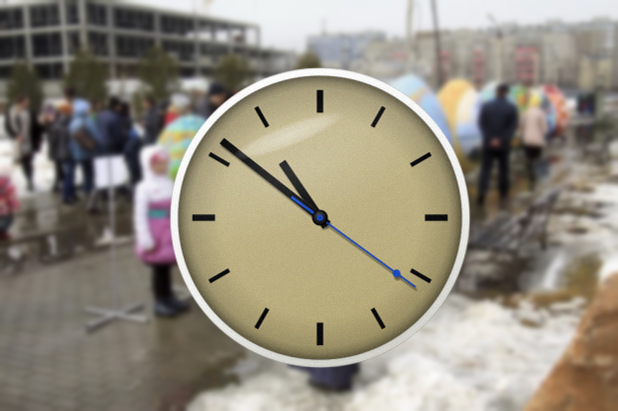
10:51:21
